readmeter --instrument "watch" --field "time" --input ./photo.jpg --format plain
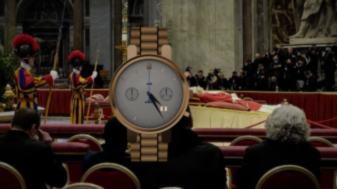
4:25
